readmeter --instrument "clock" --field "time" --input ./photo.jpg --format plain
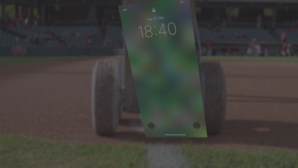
18:40
